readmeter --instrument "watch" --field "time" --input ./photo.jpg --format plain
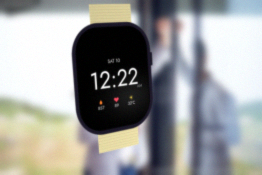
12:22
